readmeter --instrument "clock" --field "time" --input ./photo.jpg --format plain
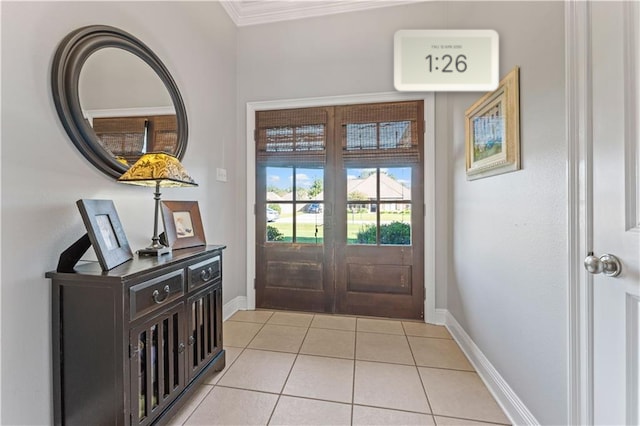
1:26
